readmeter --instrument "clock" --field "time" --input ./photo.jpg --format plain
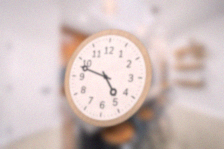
4:48
